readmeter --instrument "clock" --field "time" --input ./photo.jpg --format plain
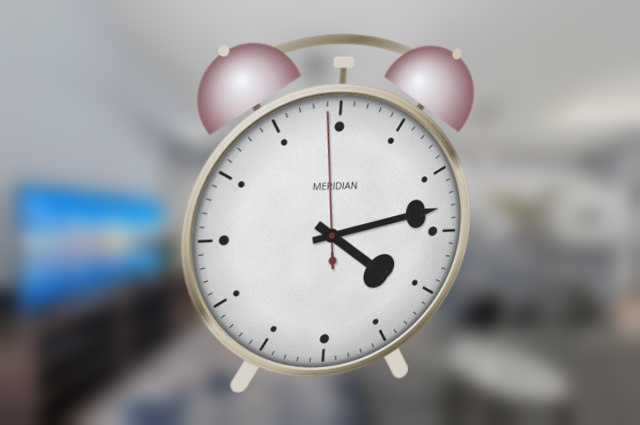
4:12:59
